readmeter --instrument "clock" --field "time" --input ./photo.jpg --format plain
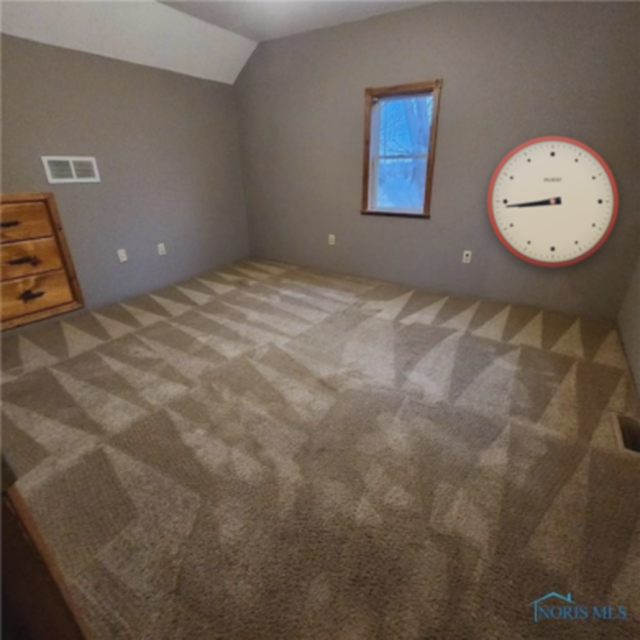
8:44
